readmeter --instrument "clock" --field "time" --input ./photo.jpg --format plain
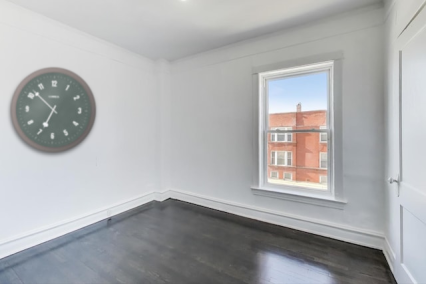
6:52
